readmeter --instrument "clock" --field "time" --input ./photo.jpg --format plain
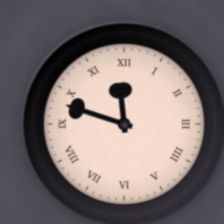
11:48
